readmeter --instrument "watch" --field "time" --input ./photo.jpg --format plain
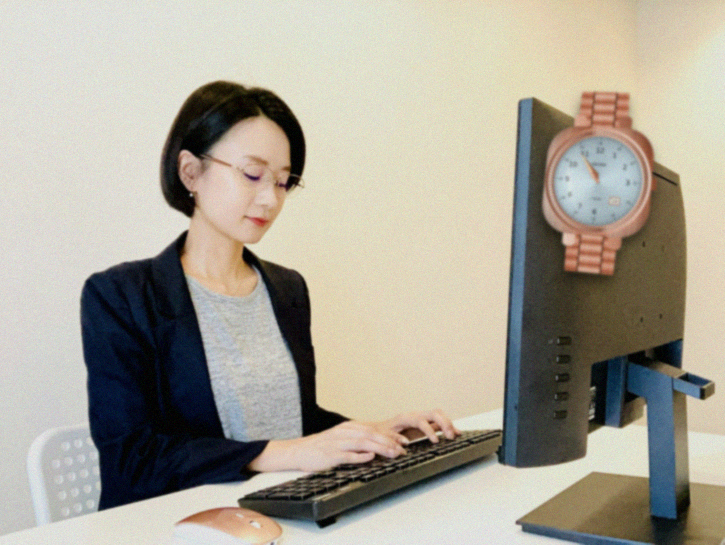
10:54
